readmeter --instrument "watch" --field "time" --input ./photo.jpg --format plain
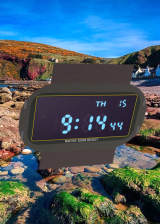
9:14:44
